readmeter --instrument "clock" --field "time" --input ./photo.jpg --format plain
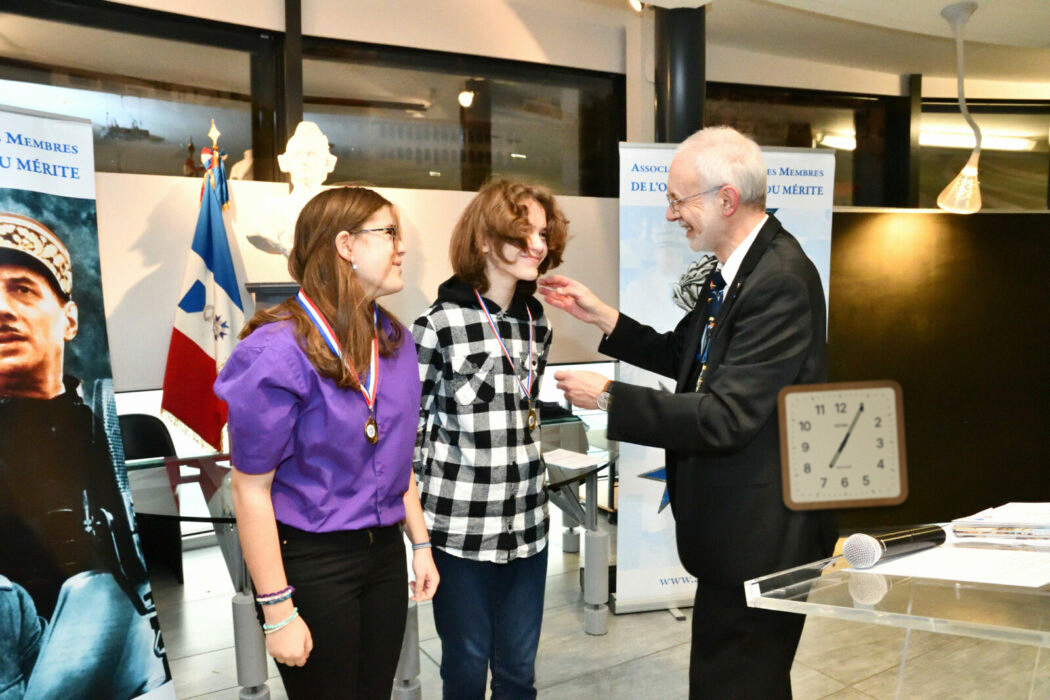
7:05
